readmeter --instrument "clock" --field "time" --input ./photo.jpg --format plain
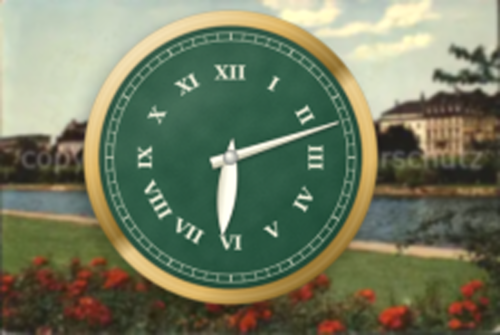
6:12
